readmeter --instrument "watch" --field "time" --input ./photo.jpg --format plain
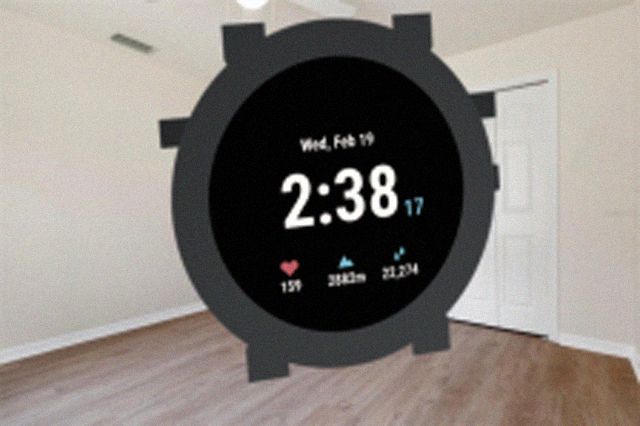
2:38:17
